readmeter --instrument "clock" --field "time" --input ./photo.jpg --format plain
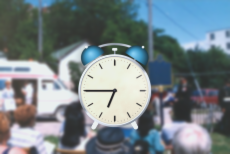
6:45
